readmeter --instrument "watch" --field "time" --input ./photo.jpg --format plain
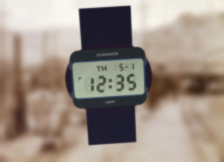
12:35
